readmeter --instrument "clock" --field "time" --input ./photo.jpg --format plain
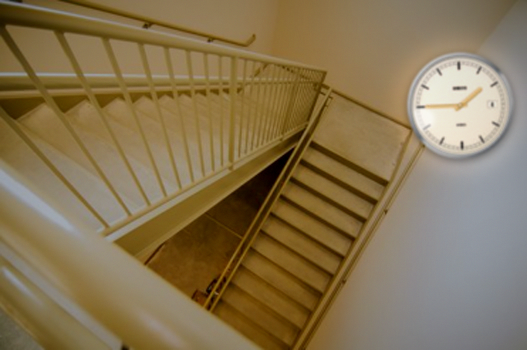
1:45
